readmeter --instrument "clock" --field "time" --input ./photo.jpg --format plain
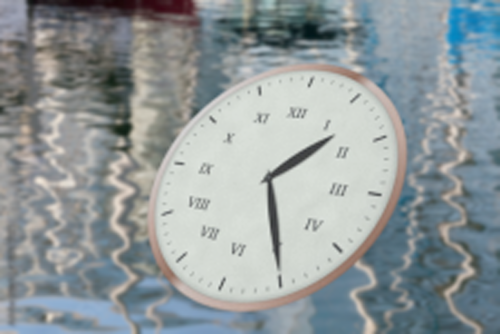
1:25
